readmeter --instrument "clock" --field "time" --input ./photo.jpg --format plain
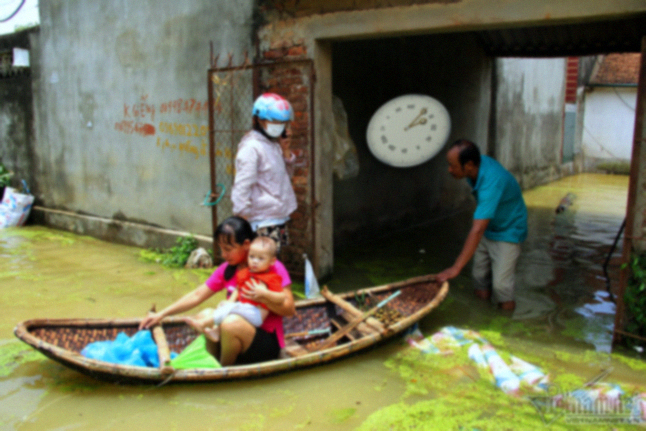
2:06
